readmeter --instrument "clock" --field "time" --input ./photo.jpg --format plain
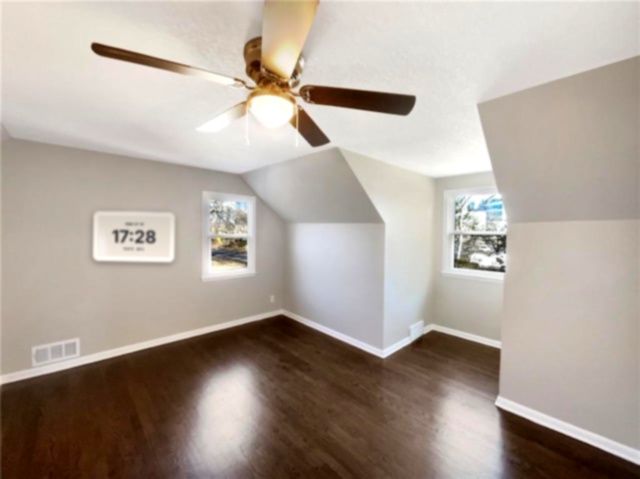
17:28
